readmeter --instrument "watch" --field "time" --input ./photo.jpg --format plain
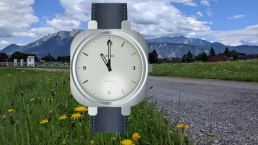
11:00
